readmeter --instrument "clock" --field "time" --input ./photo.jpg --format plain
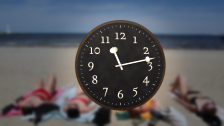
11:13
